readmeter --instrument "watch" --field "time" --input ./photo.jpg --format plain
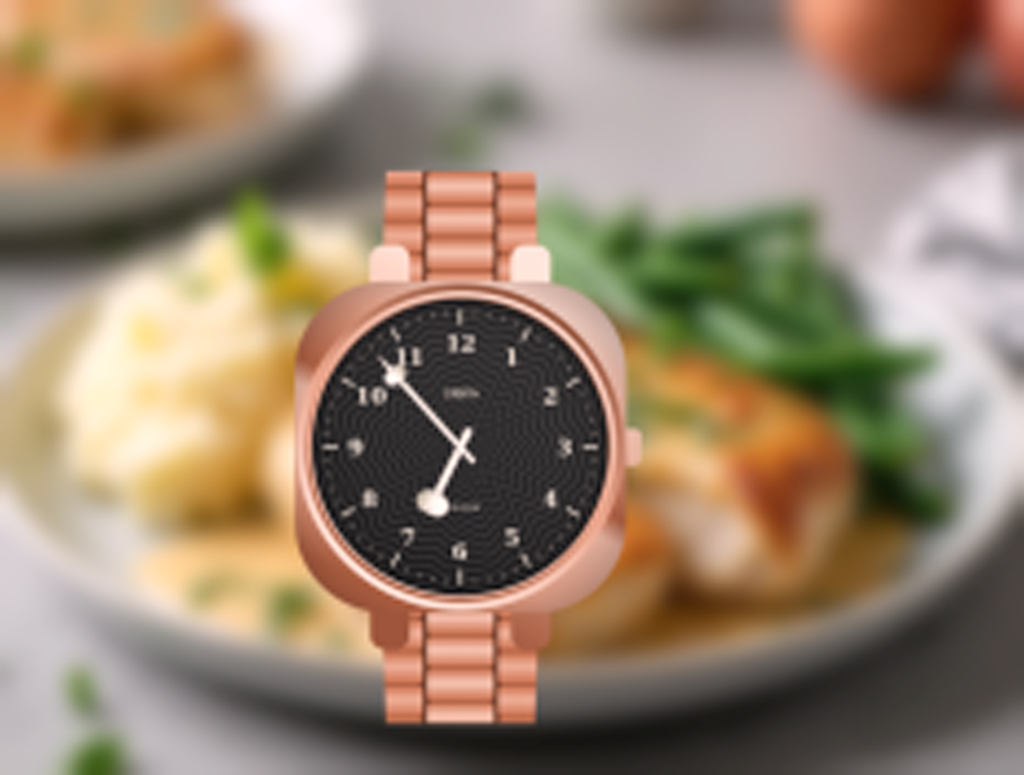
6:53
